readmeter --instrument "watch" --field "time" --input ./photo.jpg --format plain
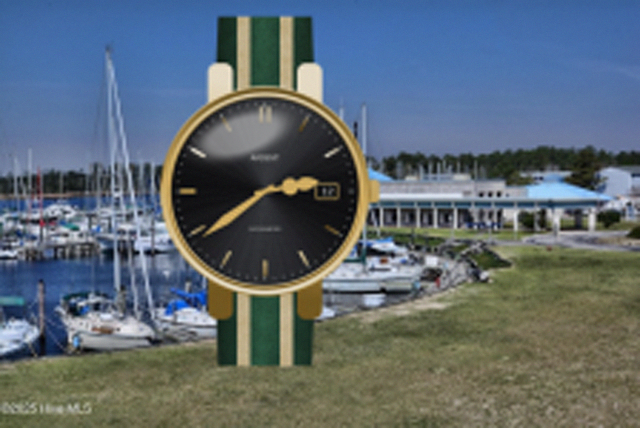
2:39
